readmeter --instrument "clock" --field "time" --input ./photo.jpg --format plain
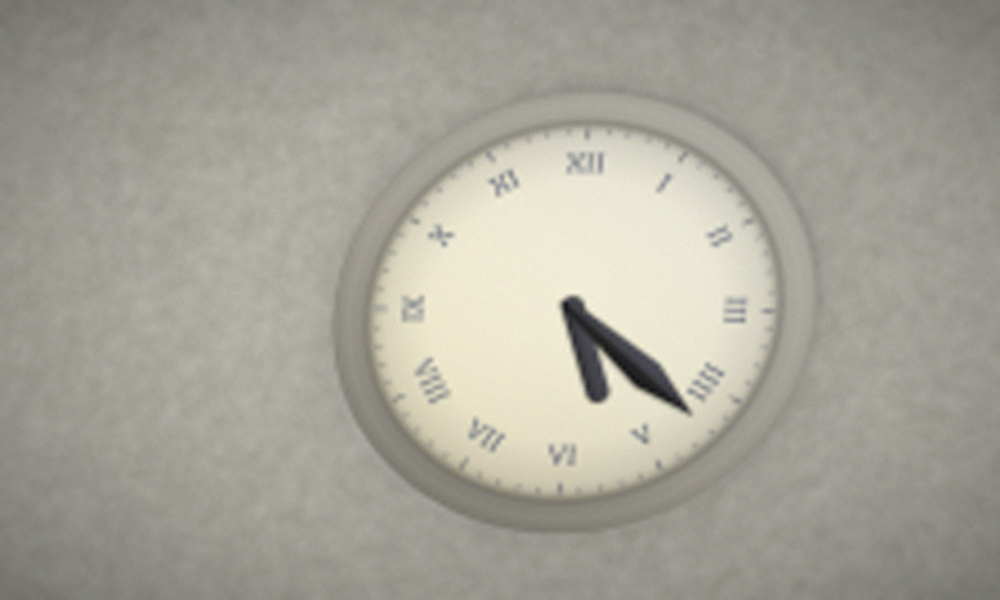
5:22
